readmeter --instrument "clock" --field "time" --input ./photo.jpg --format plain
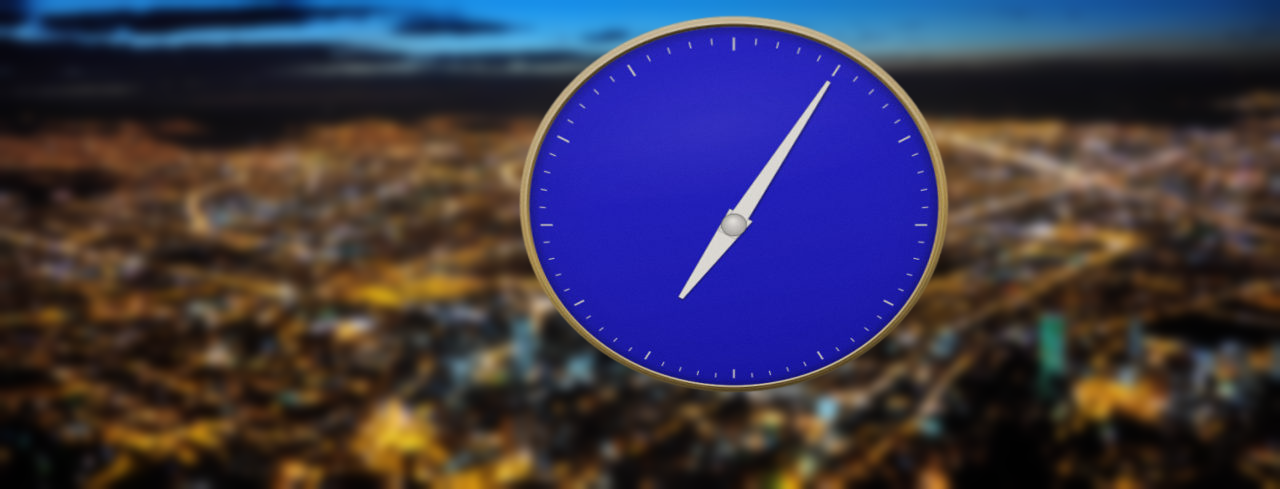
7:05
